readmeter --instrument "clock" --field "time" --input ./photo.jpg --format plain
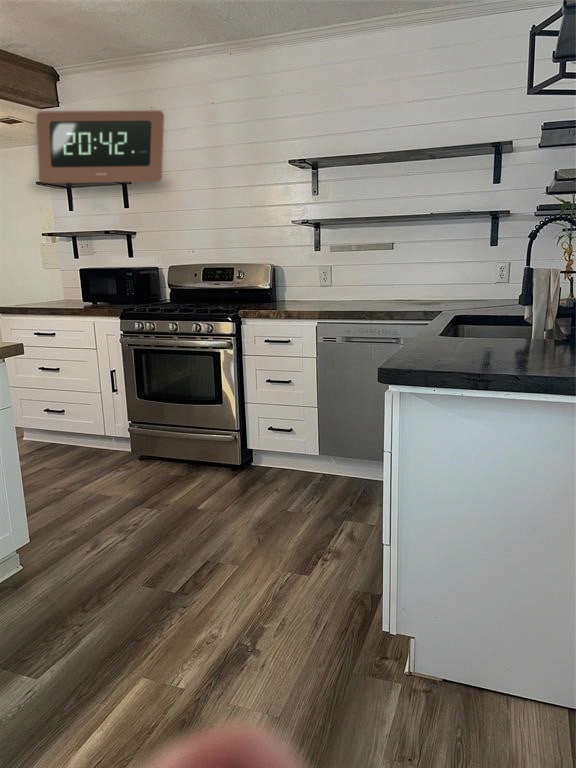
20:42
